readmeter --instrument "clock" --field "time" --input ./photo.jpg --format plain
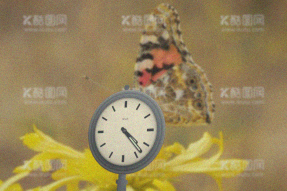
4:23
